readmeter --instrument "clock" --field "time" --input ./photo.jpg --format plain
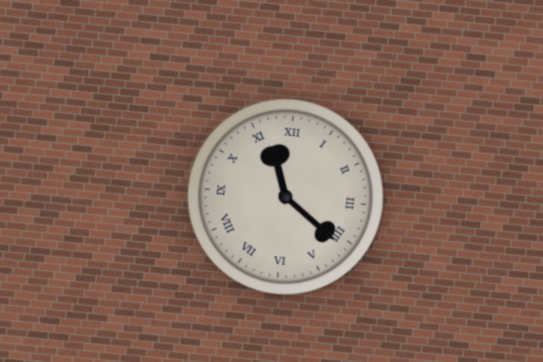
11:21
